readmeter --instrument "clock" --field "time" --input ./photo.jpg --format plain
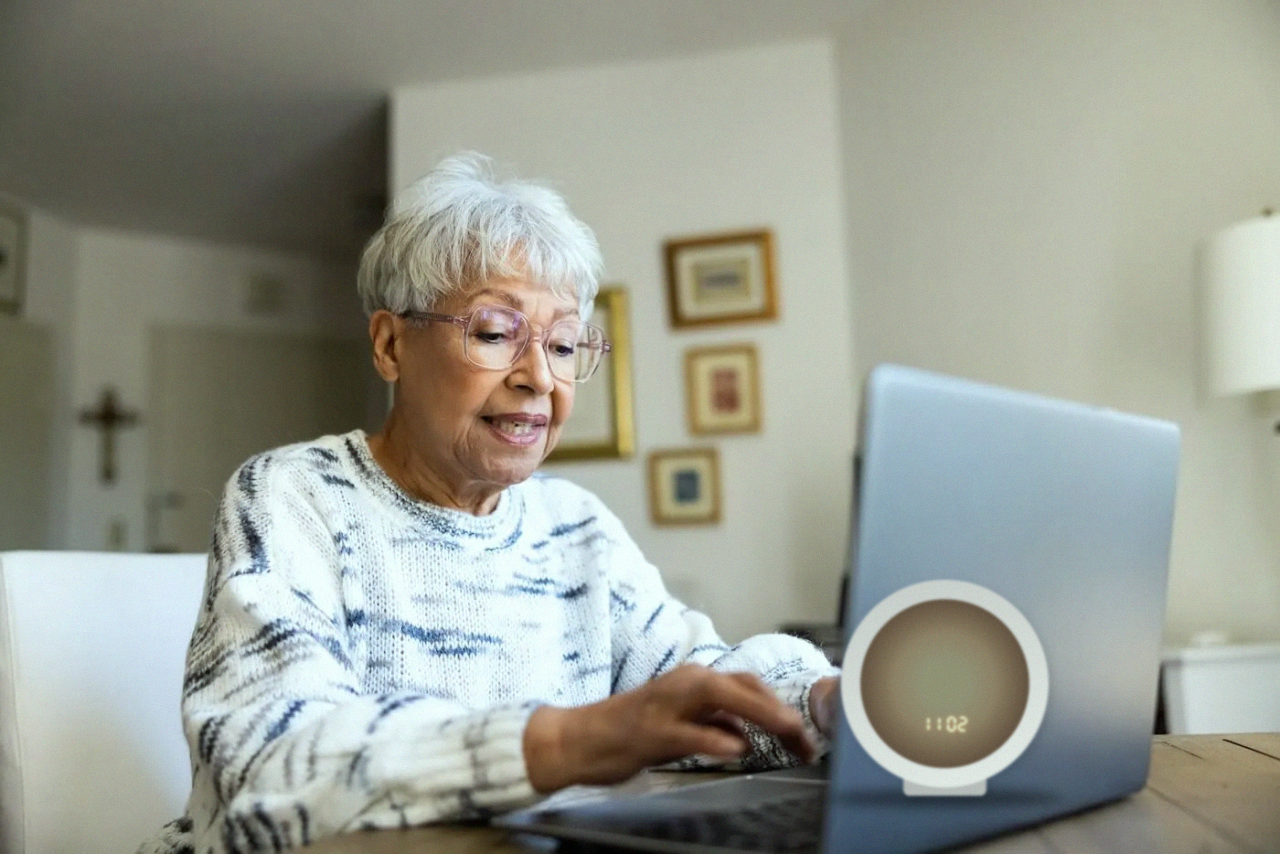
11:02
